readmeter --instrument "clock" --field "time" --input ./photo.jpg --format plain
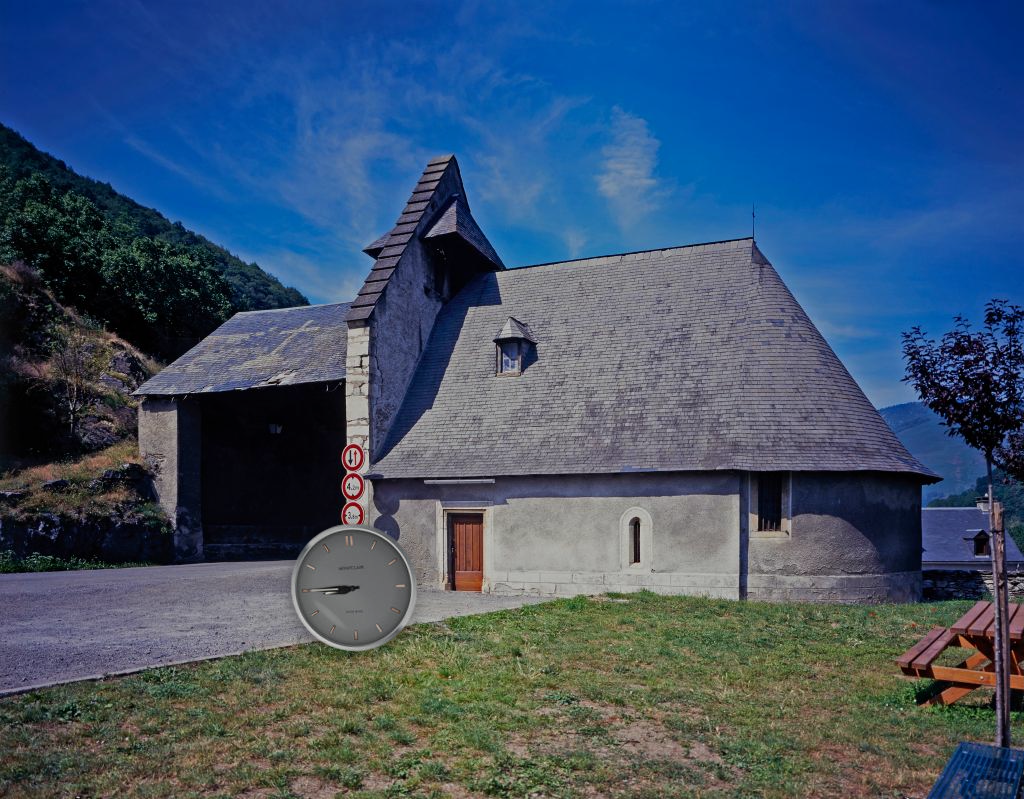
8:45
